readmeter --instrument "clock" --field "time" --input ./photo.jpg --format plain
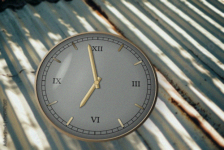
6:58
